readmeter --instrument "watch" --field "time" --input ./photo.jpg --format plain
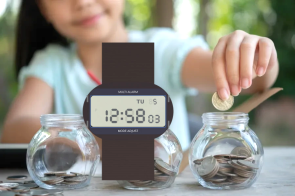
12:58:03
